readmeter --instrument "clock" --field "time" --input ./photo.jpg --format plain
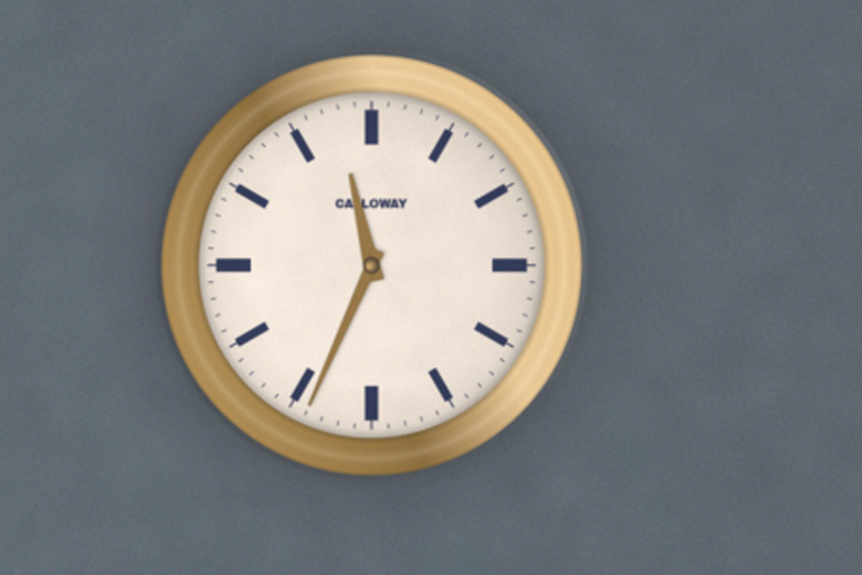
11:34
